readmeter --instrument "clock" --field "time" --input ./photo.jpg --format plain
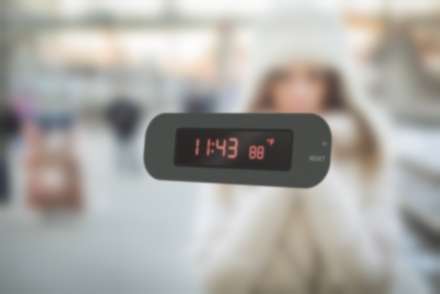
11:43
